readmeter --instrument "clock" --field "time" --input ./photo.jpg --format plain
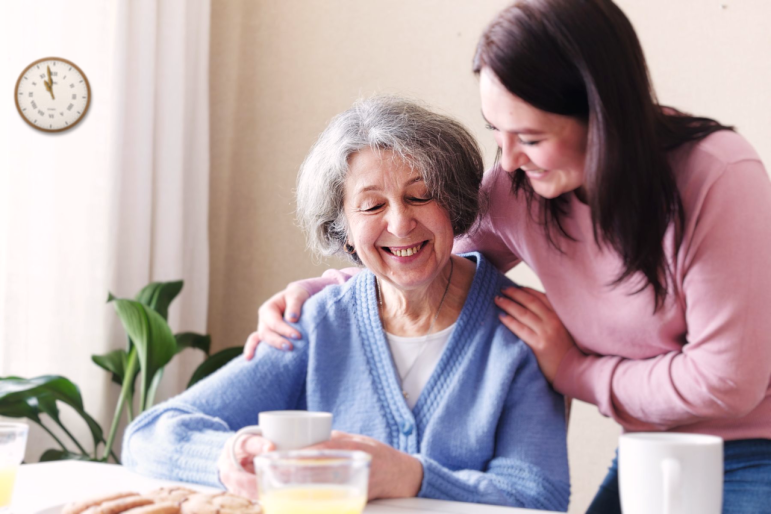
10:58
